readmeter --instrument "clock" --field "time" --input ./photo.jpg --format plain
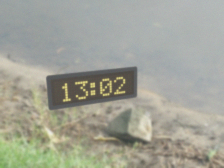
13:02
